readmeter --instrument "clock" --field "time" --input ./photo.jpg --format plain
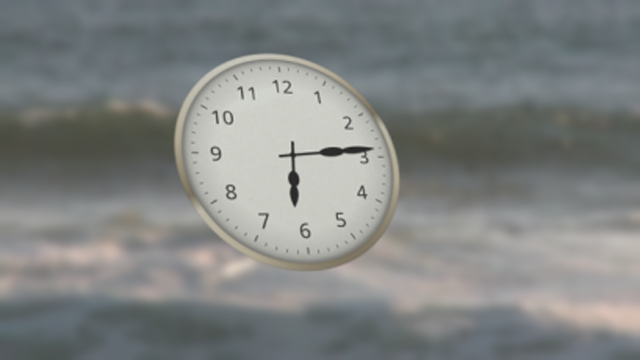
6:14
